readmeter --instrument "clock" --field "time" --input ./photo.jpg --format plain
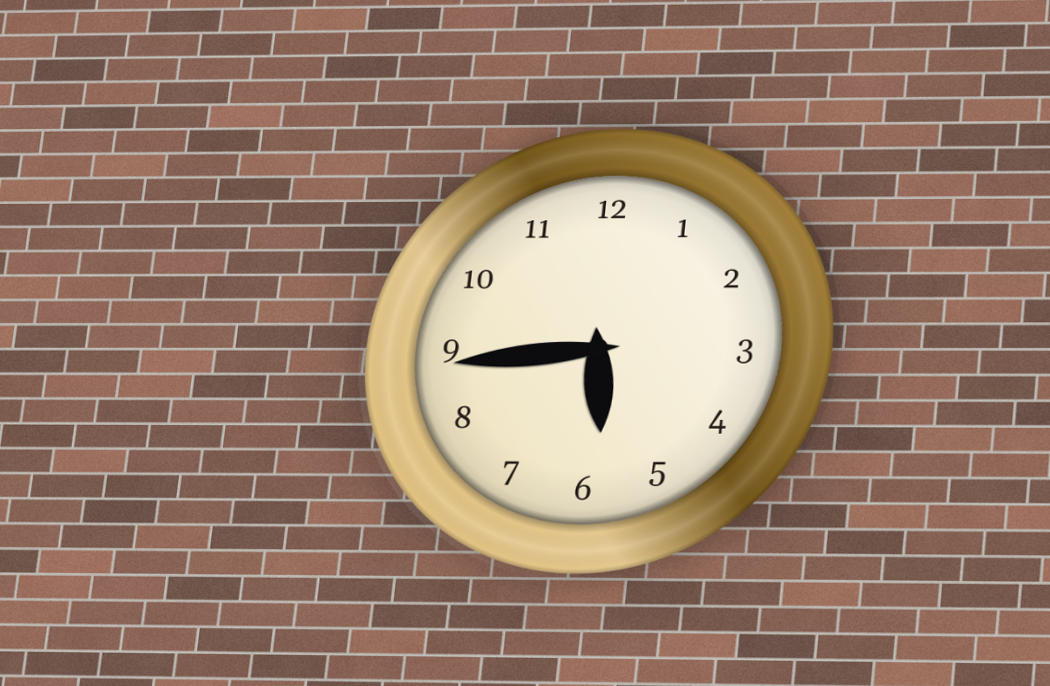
5:44
